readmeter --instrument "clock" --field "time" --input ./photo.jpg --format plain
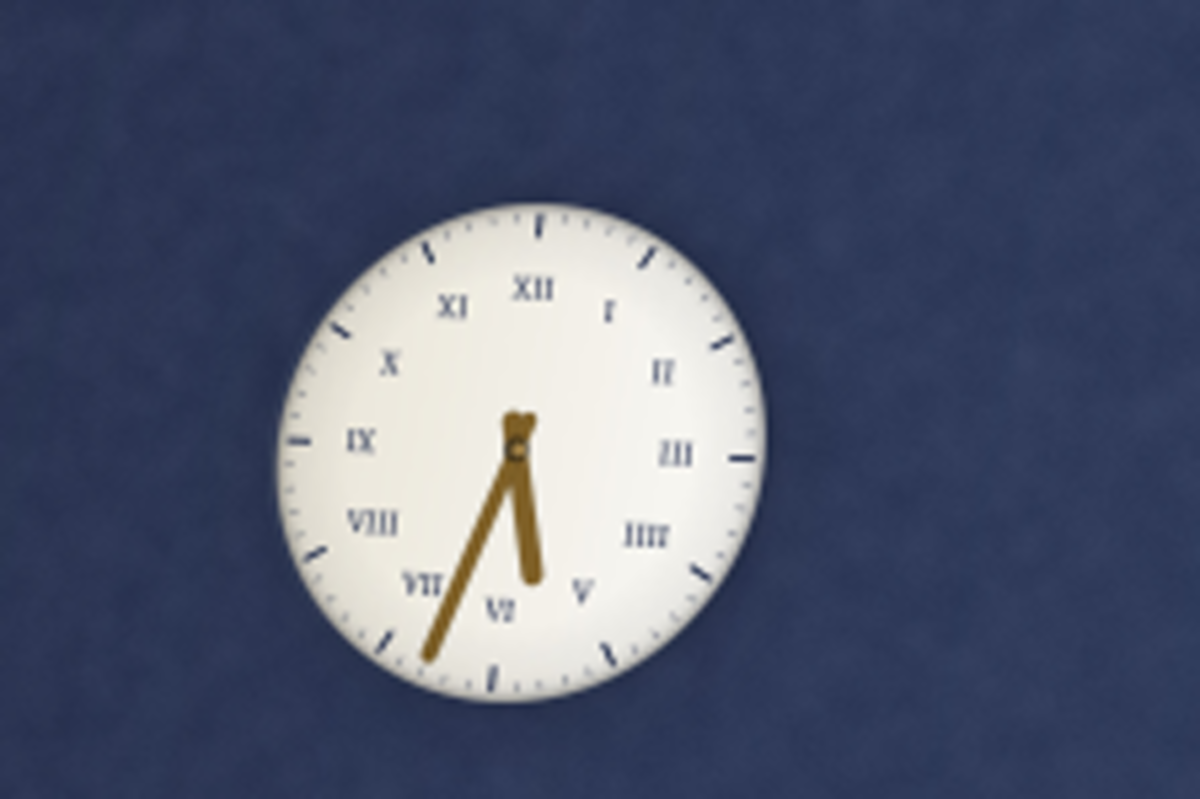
5:33
